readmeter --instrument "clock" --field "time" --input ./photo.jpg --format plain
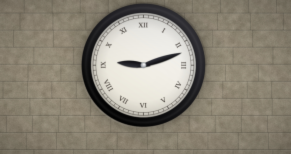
9:12
